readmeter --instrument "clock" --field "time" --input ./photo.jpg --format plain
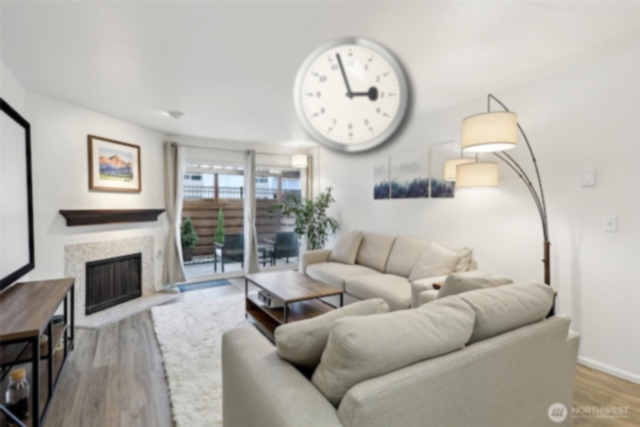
2:57
